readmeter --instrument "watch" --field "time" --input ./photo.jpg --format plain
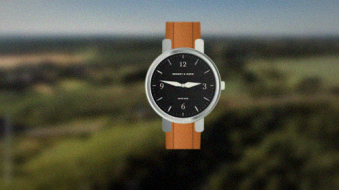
2:47
